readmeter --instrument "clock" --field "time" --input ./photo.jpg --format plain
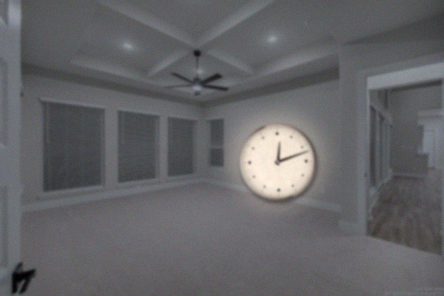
12:12
